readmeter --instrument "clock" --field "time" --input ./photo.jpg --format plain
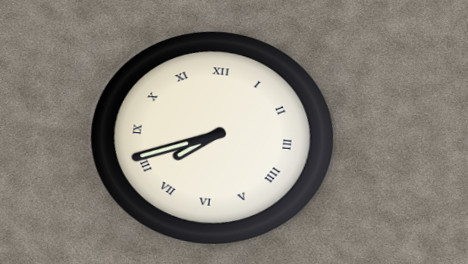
7:41
